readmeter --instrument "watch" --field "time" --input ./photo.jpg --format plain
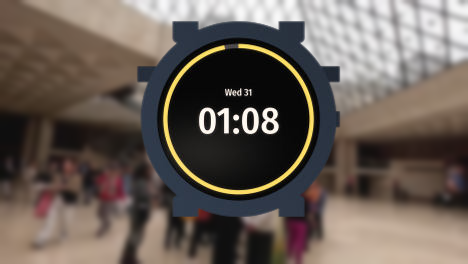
1:08
